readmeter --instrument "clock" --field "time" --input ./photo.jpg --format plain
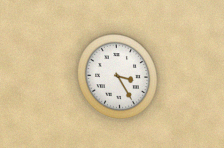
3:25
